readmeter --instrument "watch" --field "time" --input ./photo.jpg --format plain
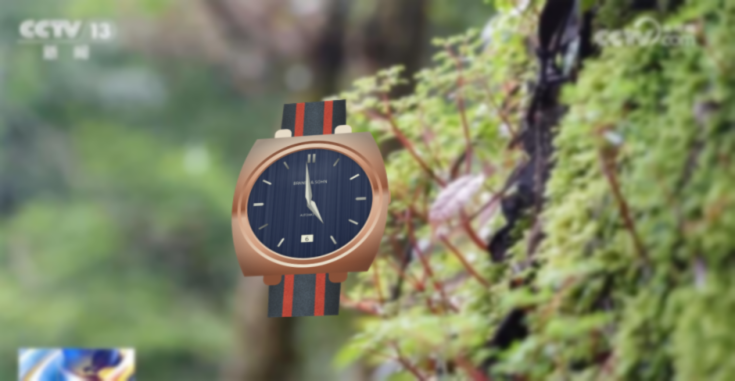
4:59
